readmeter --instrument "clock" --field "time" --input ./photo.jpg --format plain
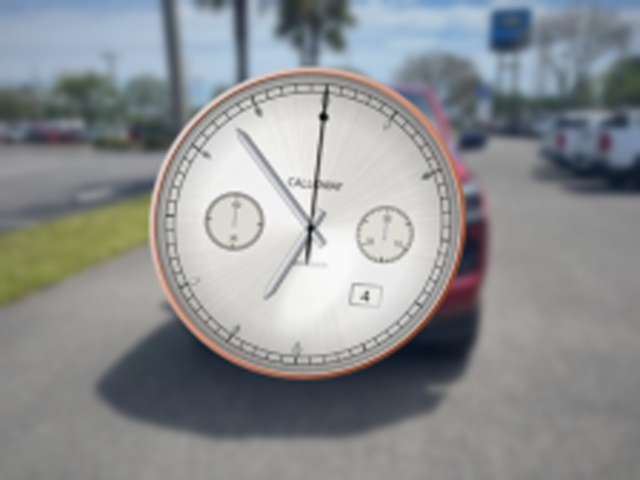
6:53
